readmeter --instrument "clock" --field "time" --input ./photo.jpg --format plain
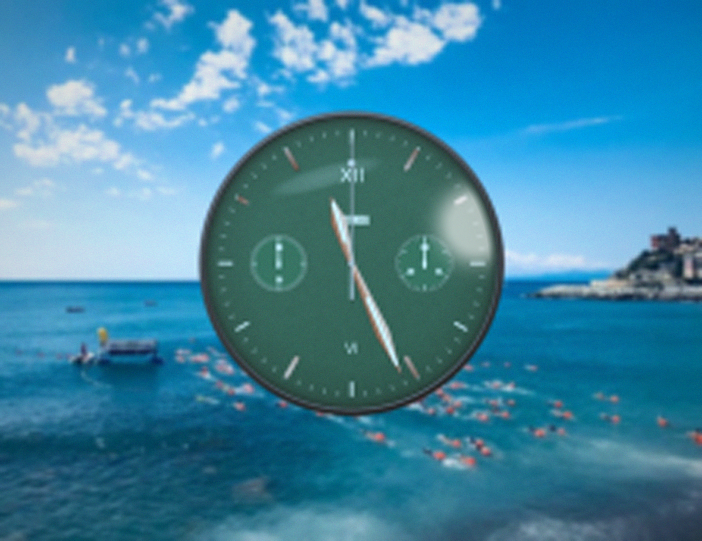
11:26
